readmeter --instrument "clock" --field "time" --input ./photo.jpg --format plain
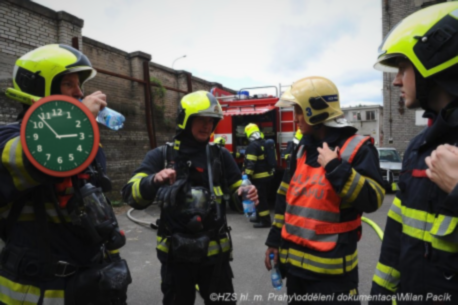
2:53
